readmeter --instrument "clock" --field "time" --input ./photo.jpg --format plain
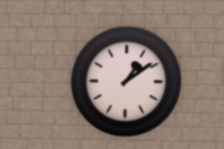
1:09
